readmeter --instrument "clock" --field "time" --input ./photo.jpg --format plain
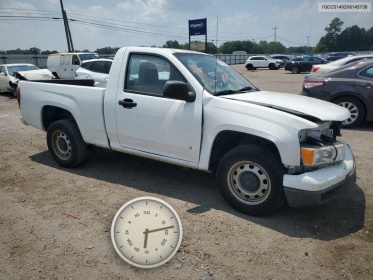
6:13
